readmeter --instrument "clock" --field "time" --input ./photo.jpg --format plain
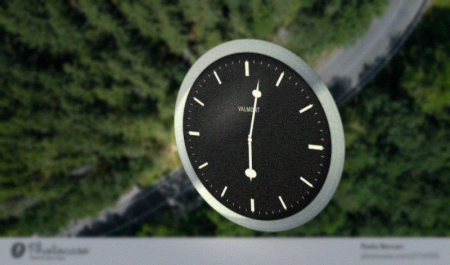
6:02
